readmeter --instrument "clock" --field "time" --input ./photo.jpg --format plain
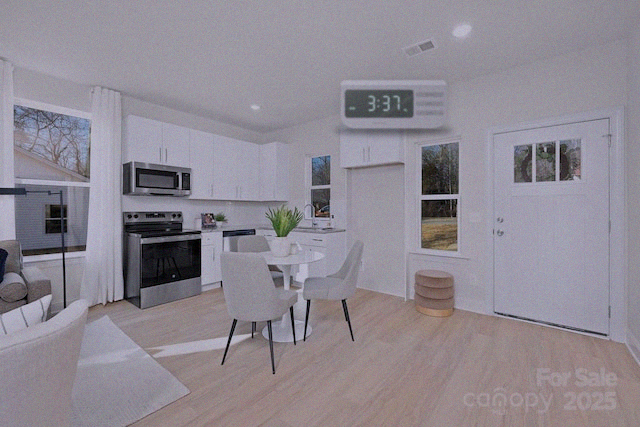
3:37
